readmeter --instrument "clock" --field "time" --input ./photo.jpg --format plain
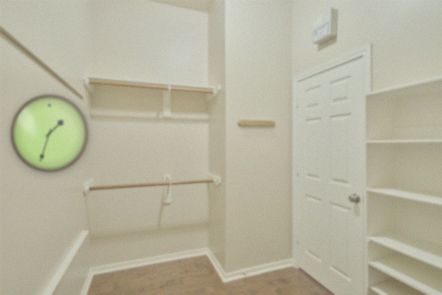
1:33
